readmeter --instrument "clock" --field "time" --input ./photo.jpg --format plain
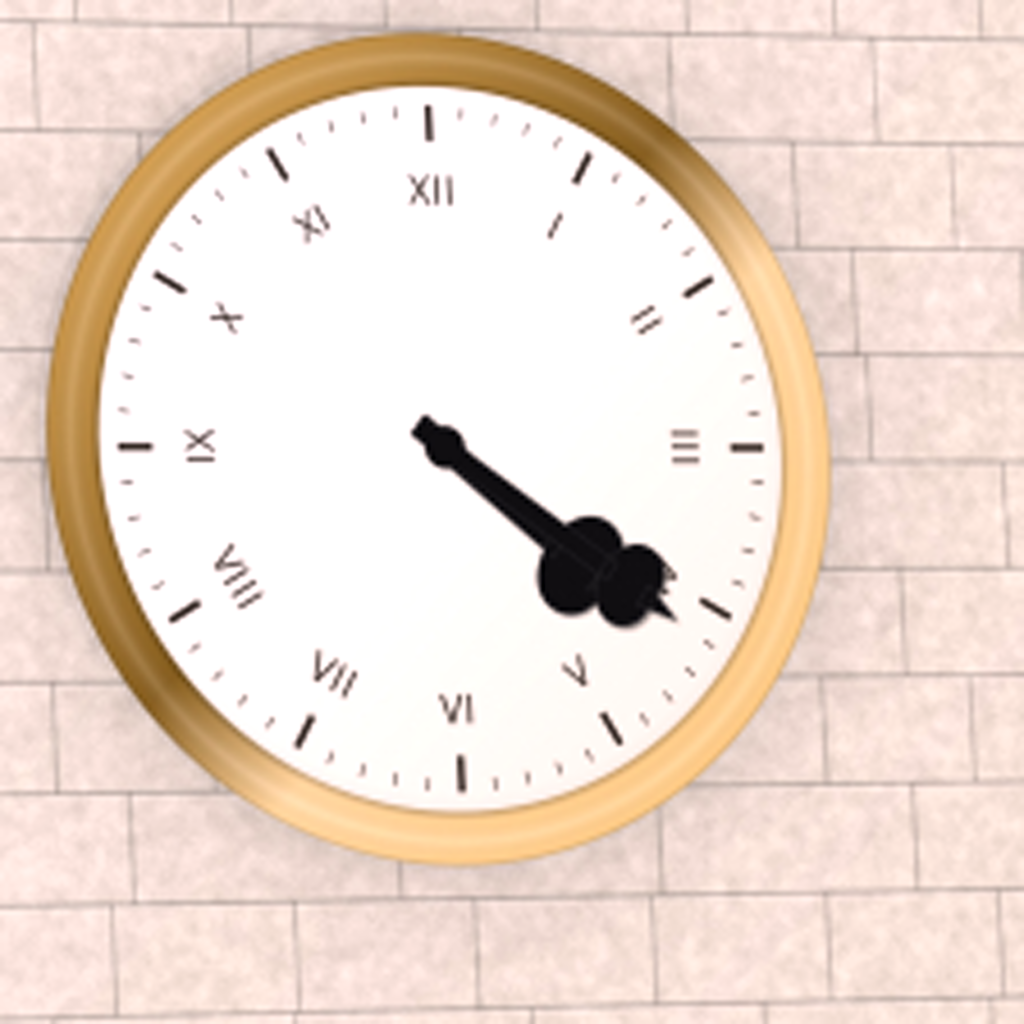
4:21
